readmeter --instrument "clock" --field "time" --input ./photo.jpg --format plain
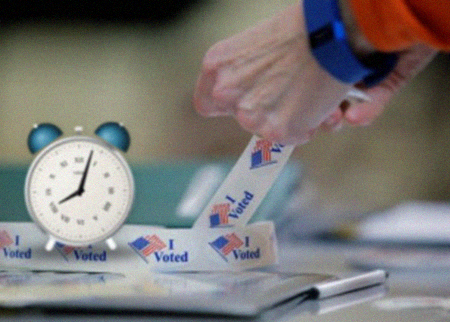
8:03
